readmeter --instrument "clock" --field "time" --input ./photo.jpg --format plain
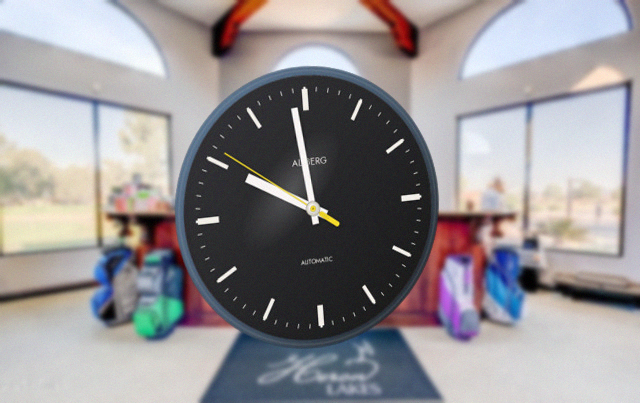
9:58:51
